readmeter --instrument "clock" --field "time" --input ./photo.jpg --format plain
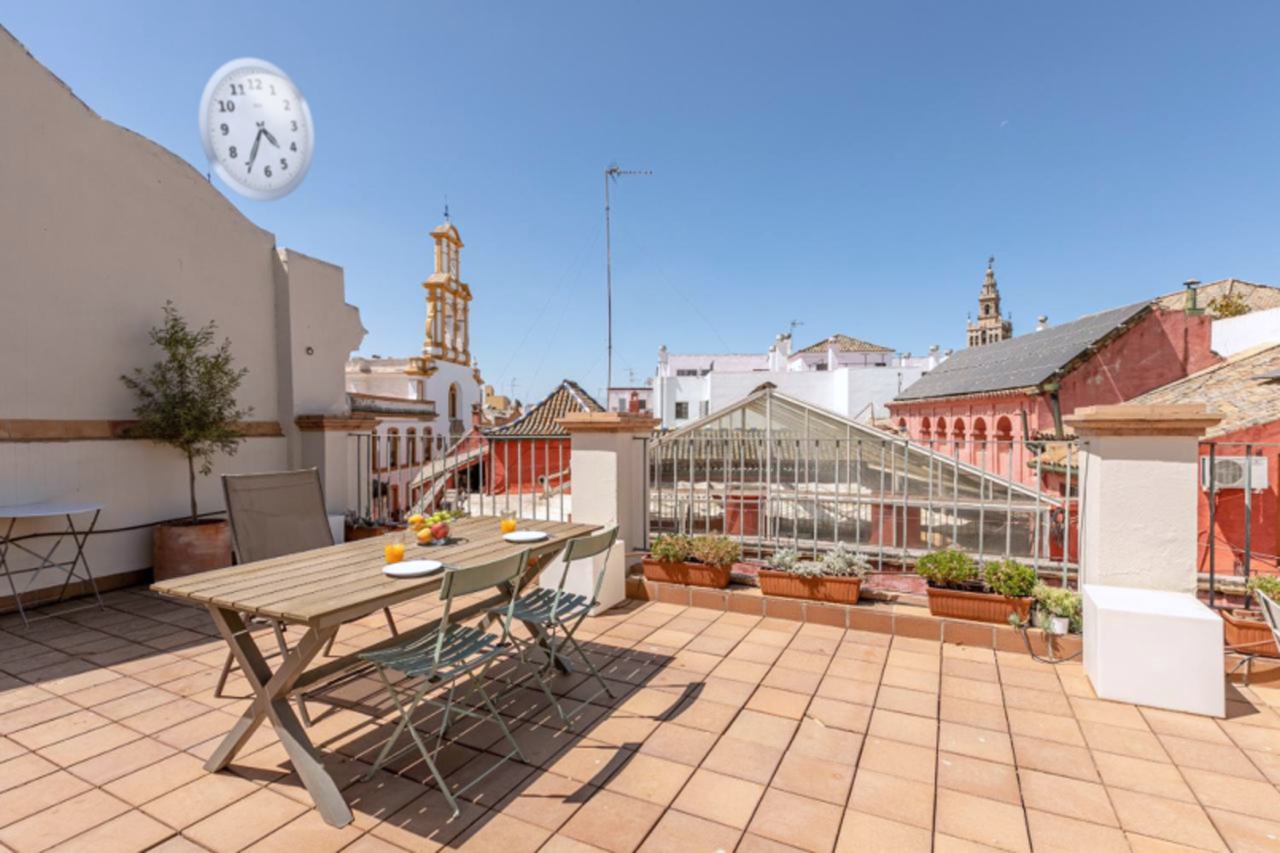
4:35
